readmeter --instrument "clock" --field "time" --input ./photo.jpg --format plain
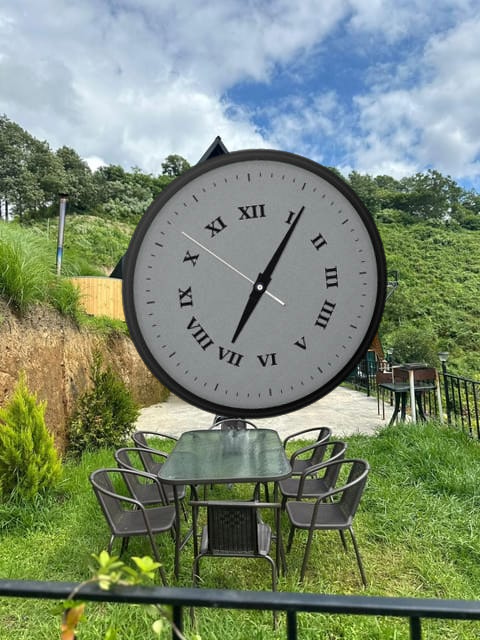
7:05:52
